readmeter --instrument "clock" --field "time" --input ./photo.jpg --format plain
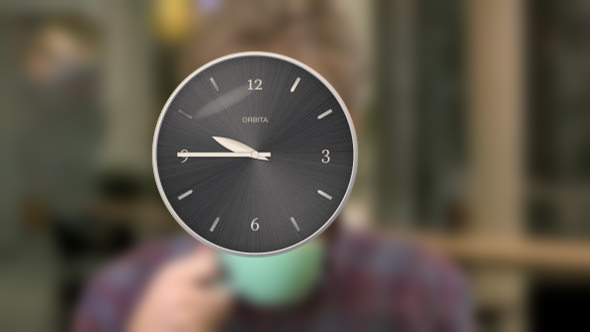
9:45
